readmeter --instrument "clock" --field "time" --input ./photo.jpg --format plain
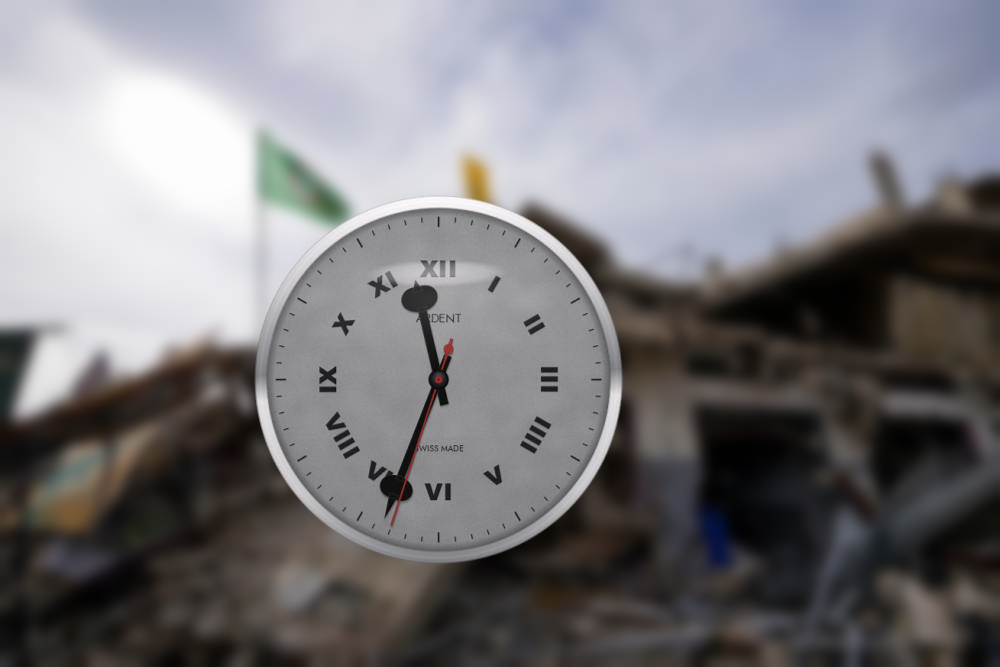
11:33:33
